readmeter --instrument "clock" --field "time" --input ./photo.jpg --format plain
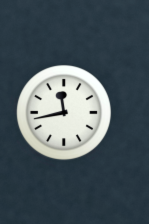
11:43
